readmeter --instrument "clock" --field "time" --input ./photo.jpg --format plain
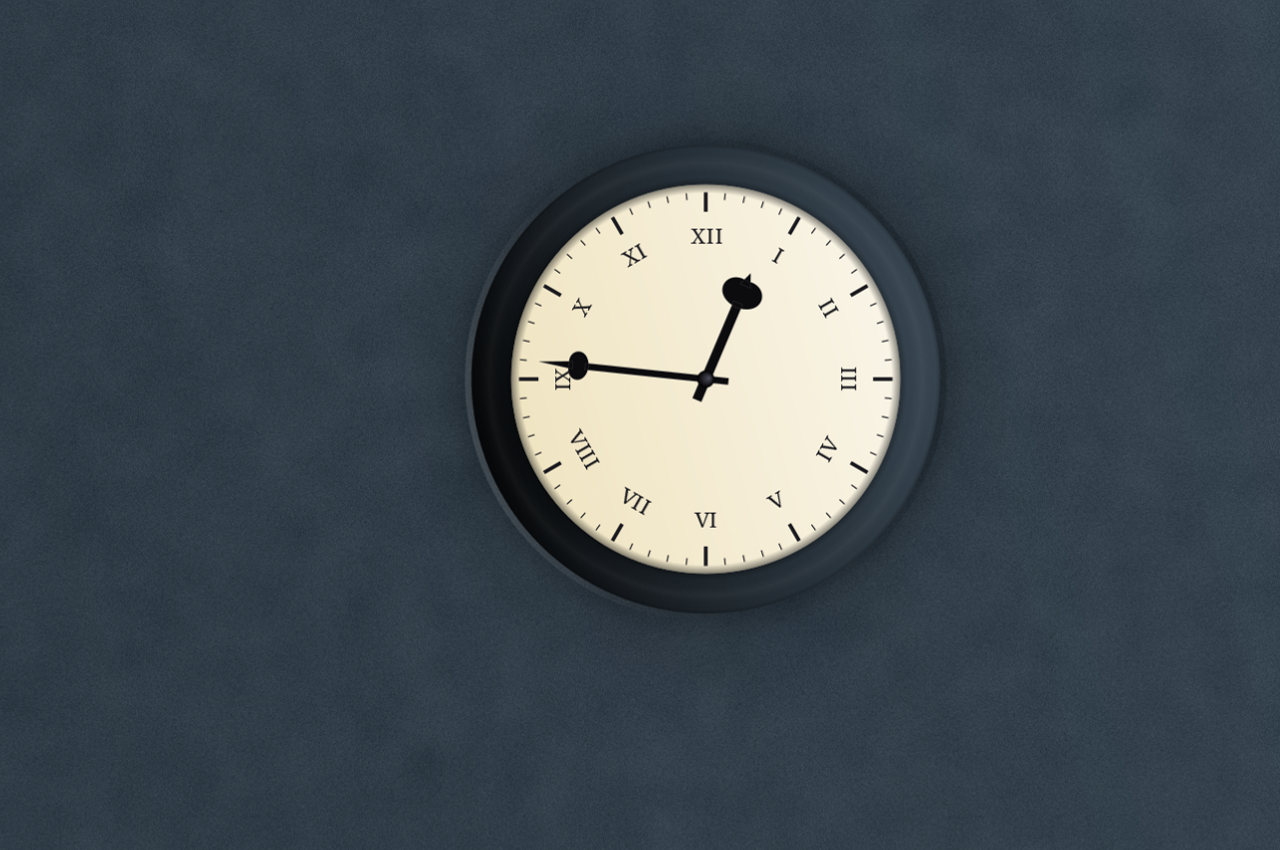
12:46
